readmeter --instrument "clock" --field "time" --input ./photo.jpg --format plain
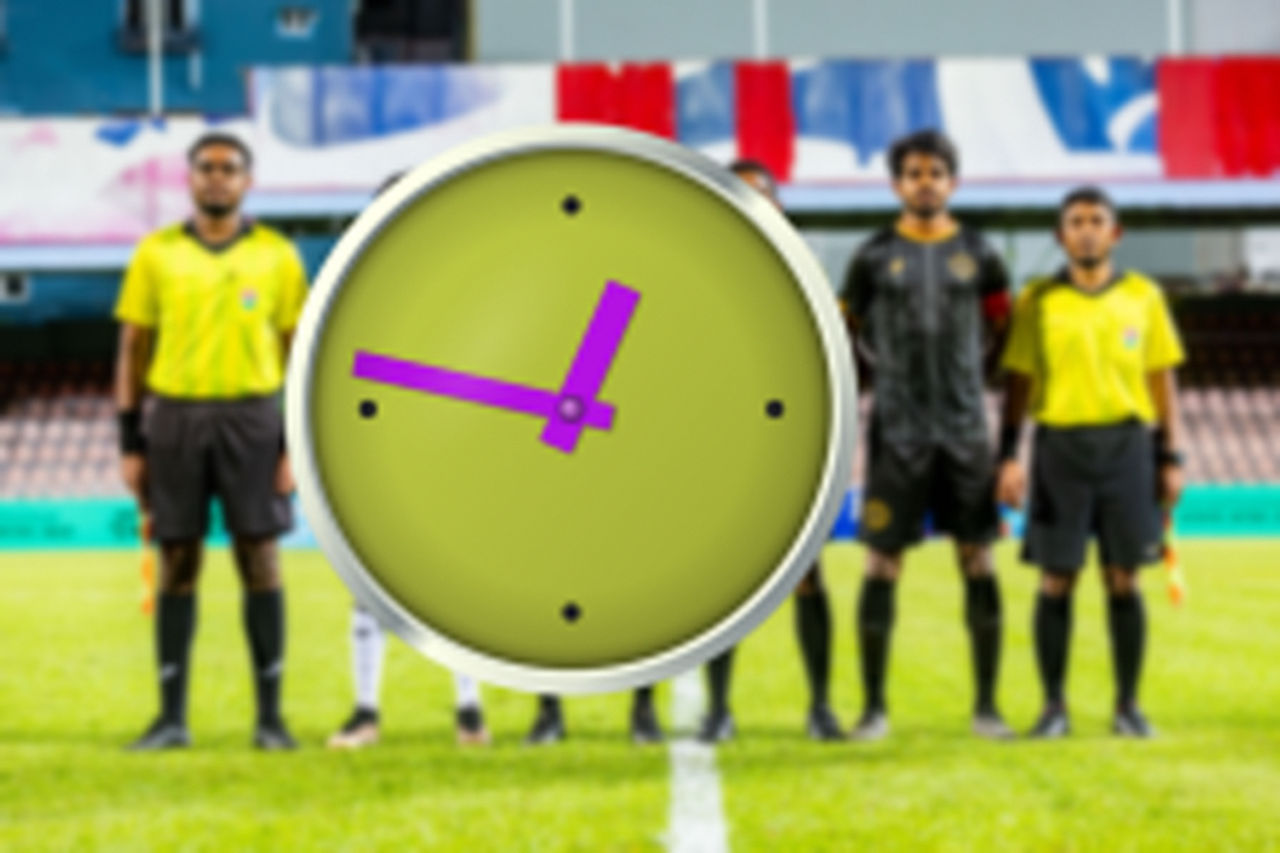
12:47
